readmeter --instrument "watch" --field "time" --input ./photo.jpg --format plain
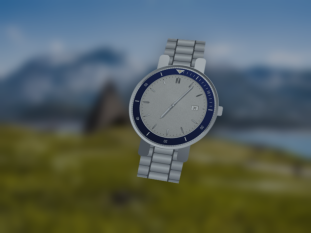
7:06
